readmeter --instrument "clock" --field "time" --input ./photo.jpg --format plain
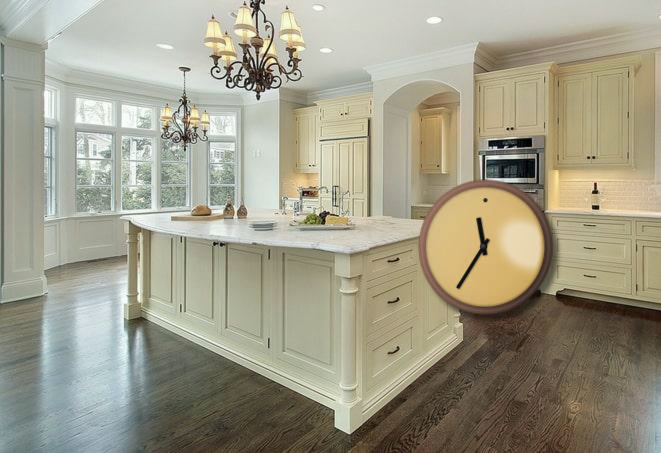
11:35
